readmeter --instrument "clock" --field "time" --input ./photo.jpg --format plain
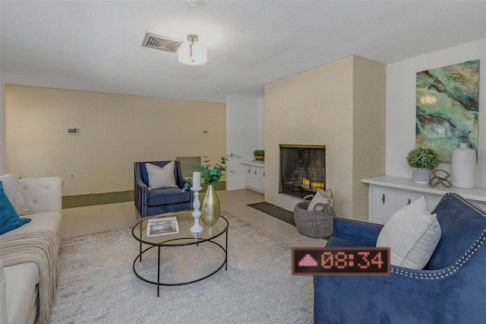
8:34
